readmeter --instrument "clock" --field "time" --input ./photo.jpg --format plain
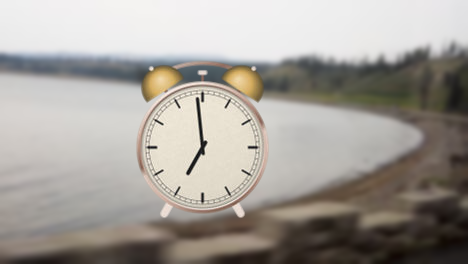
6:59
